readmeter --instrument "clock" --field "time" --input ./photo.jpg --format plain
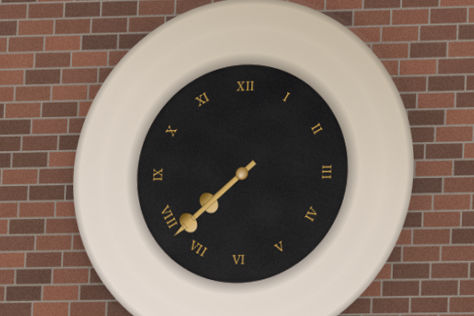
7:38
